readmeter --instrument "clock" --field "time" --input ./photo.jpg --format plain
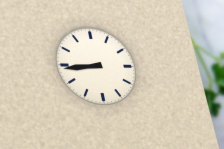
8:44
